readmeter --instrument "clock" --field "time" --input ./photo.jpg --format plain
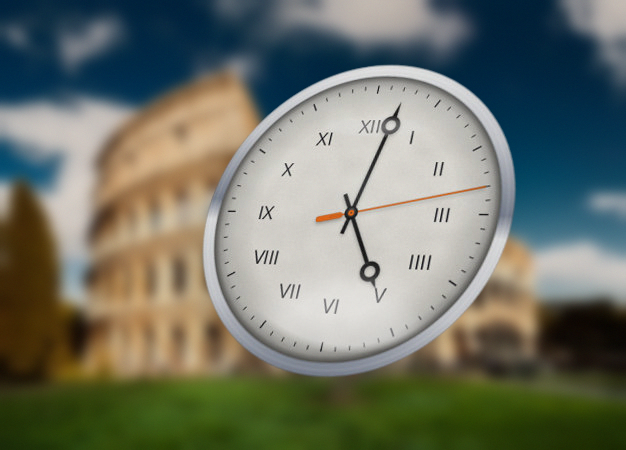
5:02:13
